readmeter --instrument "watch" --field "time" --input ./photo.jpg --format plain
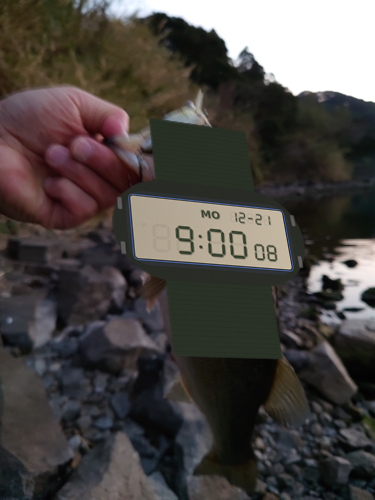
9:00:08
